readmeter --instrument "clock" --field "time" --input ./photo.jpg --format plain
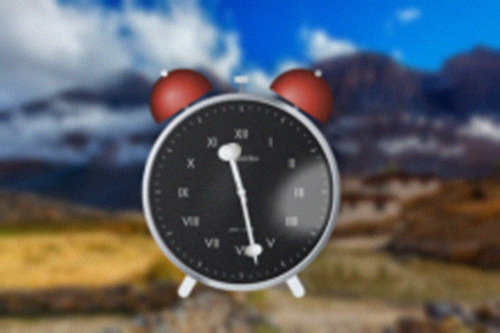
11:28
